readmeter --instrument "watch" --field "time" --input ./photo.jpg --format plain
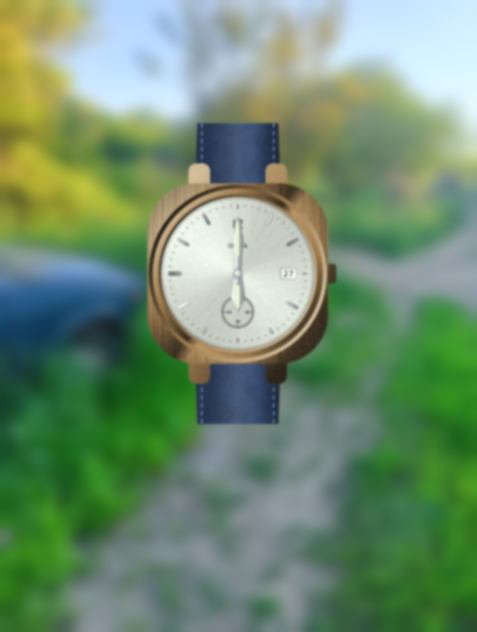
6:00
